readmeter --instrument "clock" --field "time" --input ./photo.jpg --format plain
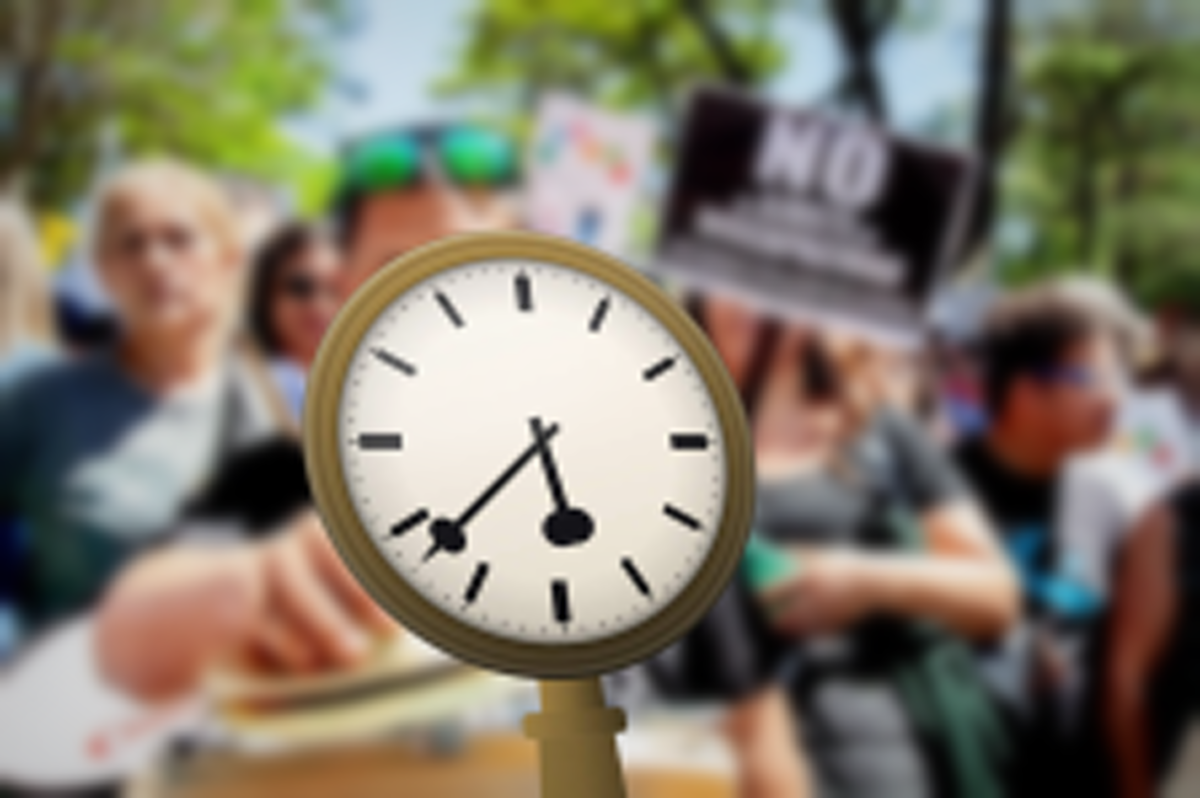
5:38
